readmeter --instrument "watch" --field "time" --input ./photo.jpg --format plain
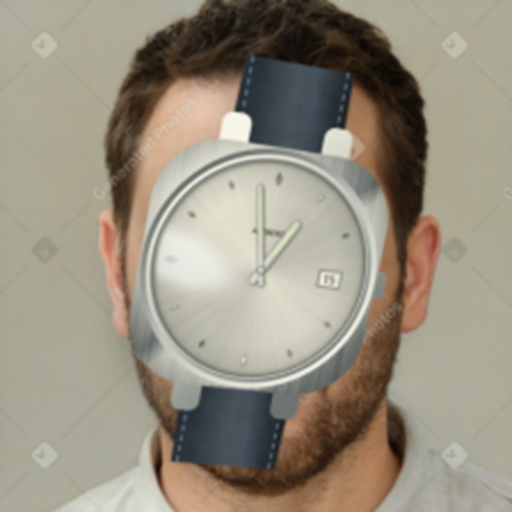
12:58
